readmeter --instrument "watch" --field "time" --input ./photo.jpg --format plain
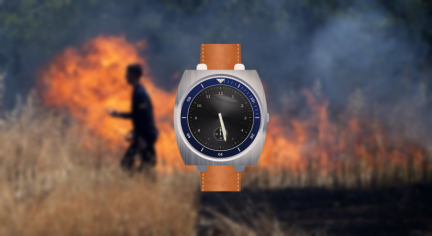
5:28
